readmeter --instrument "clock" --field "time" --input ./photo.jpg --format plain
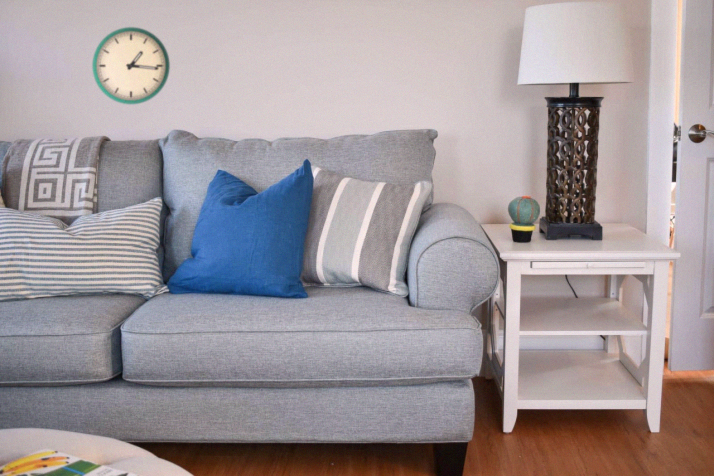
1:16
